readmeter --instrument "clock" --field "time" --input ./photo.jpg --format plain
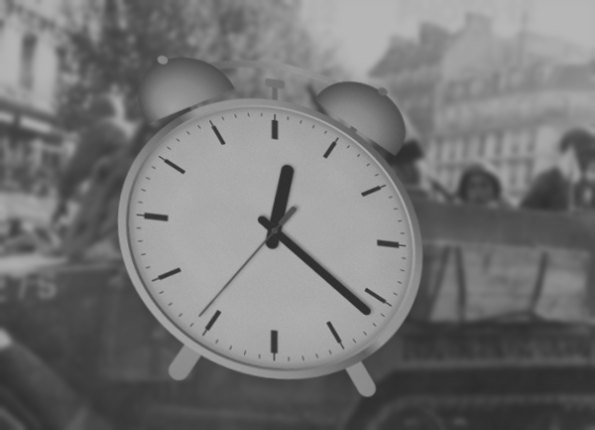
12:21:36
